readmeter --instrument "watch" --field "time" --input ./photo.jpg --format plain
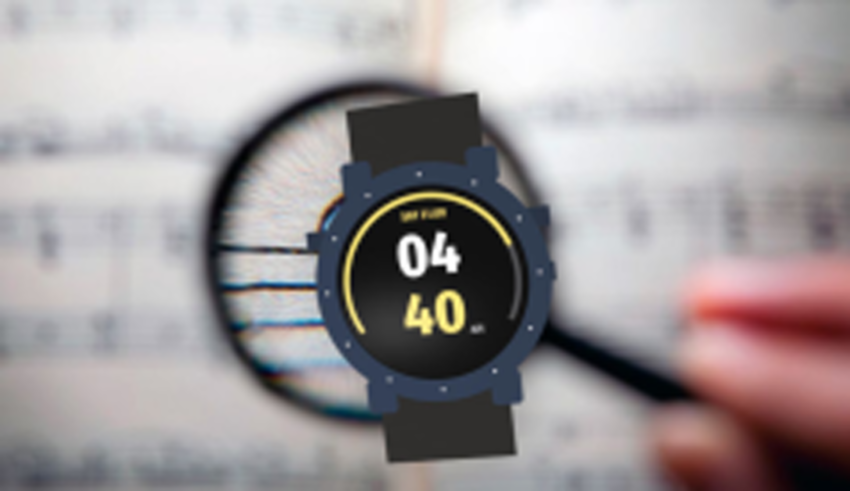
4:40
